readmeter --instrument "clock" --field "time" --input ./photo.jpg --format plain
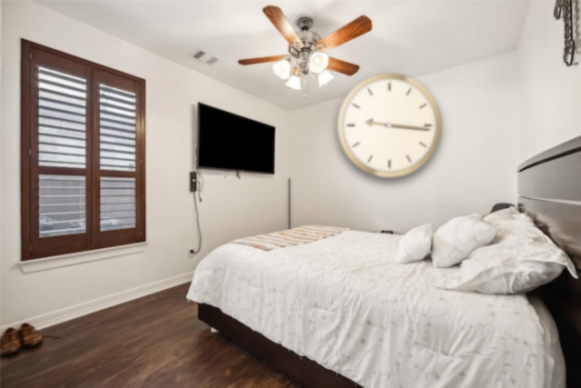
9:16
